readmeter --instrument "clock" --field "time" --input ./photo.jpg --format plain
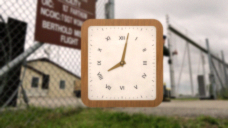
8:02
